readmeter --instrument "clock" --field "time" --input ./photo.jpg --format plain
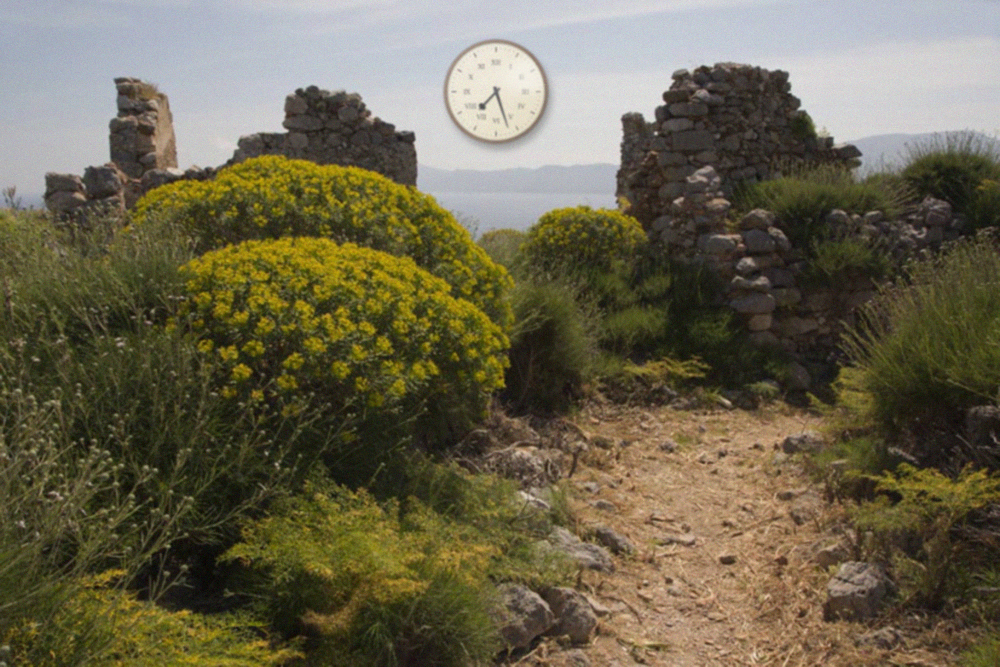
7:27
